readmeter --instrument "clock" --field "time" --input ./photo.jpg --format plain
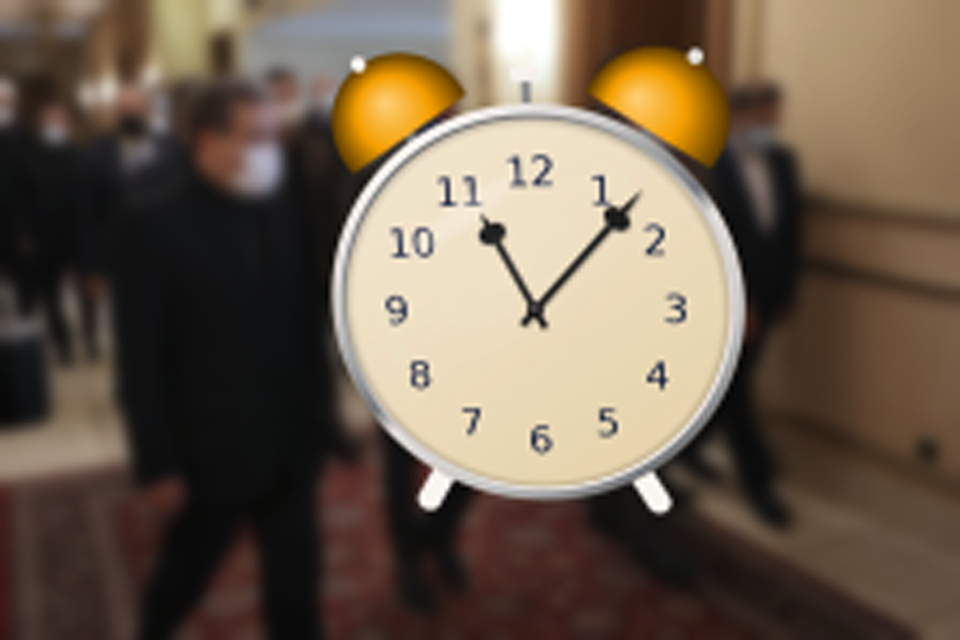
11:07
